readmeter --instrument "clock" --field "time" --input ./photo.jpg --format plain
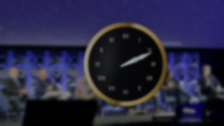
2:11
